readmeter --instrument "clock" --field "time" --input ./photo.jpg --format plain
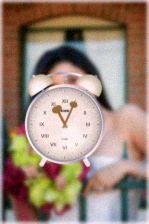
11:04
